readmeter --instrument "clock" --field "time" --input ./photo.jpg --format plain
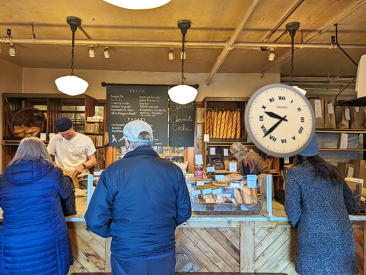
9:38
